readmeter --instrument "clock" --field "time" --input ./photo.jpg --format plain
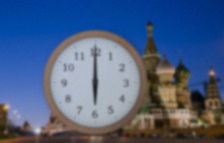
6:00
